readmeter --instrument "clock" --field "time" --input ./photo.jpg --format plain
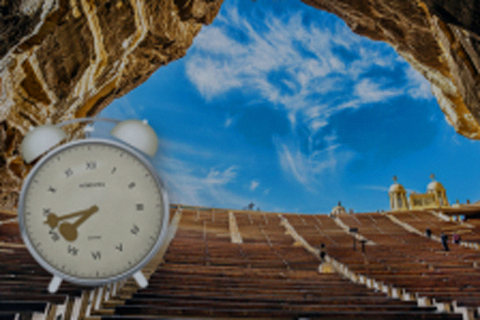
7:43
